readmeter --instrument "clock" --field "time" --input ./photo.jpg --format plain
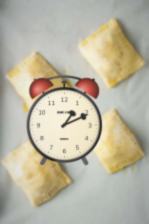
1:11
